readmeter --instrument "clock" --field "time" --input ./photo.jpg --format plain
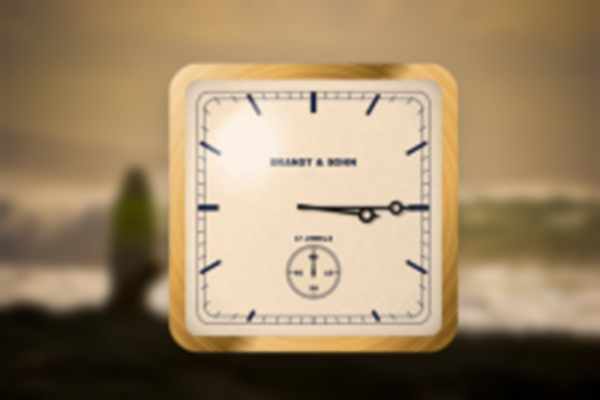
3:15
